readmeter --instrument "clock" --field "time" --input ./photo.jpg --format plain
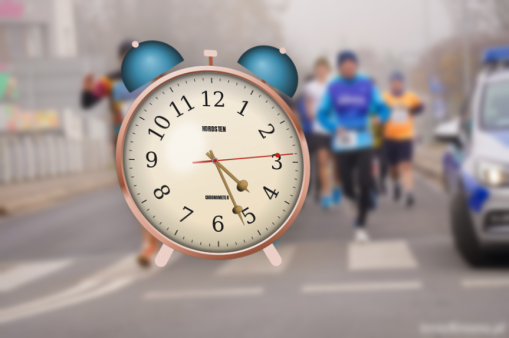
4:26:14
